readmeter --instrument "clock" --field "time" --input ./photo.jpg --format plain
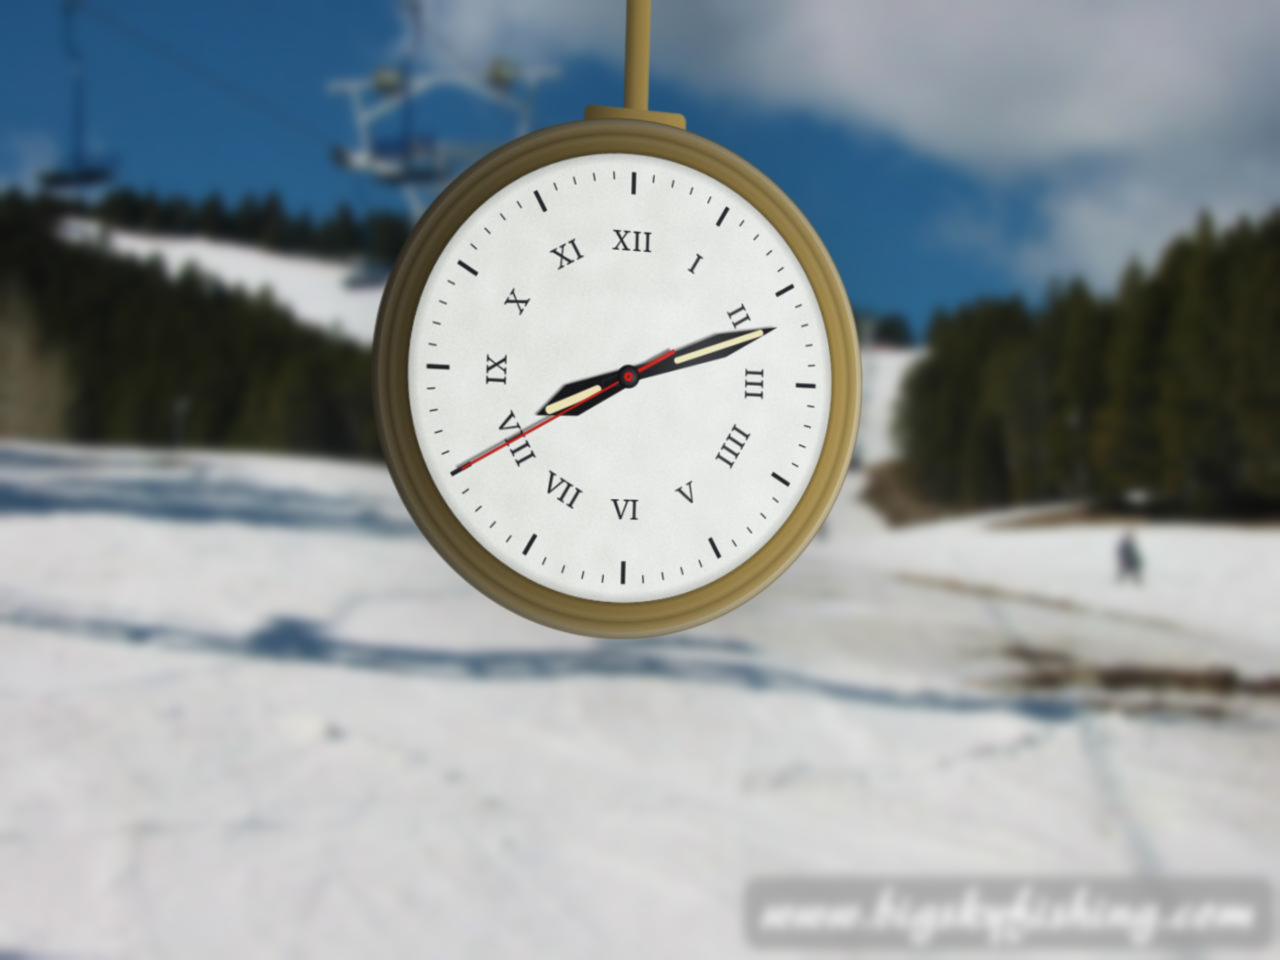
8:11:40
